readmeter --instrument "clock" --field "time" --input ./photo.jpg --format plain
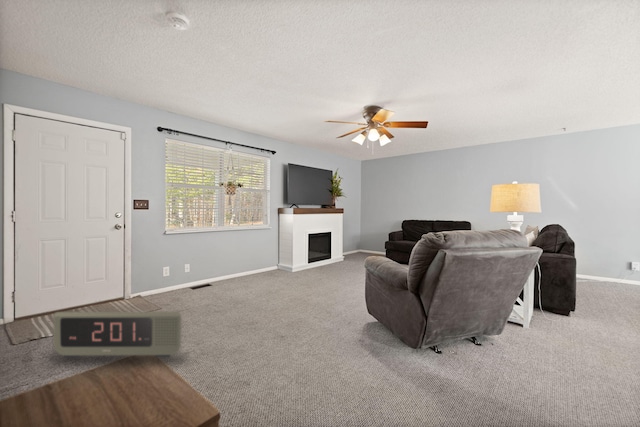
2:01
